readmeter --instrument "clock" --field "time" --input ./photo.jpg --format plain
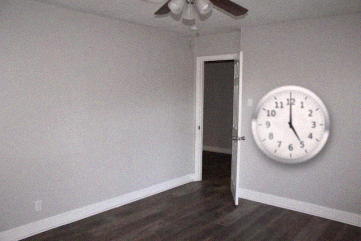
5:00
